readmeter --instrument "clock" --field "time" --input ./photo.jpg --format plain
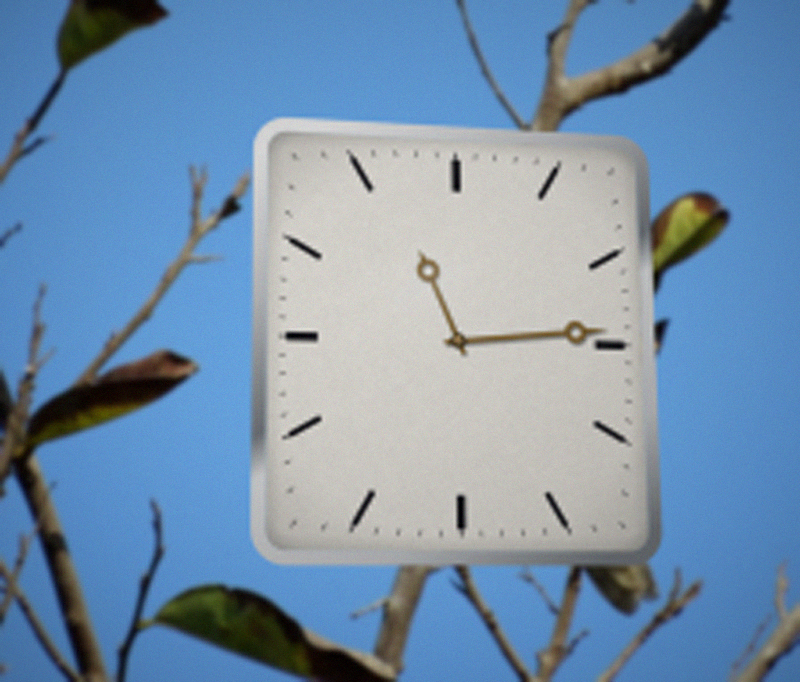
11:14
